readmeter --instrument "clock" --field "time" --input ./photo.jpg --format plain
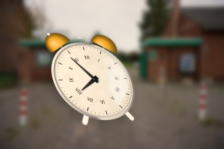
7:54
